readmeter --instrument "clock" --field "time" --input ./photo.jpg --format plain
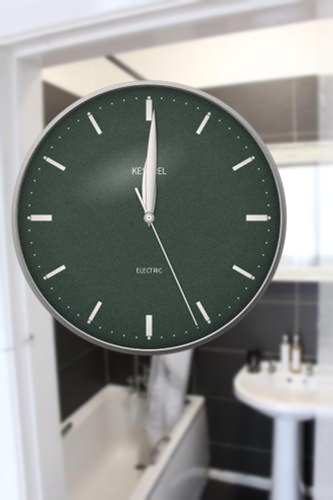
12:00:26
